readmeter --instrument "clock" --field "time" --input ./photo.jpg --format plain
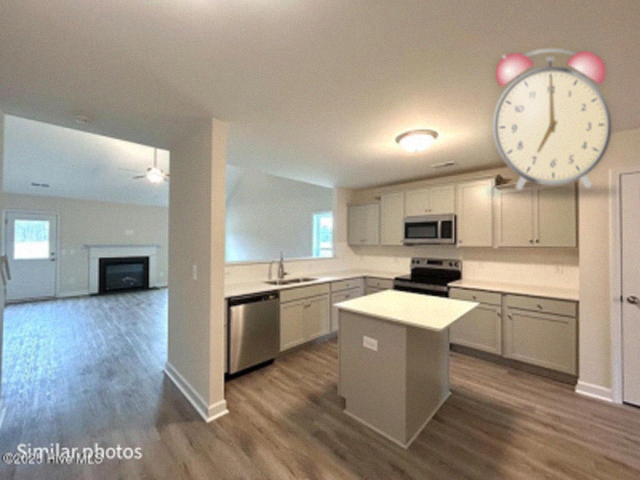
7:00
